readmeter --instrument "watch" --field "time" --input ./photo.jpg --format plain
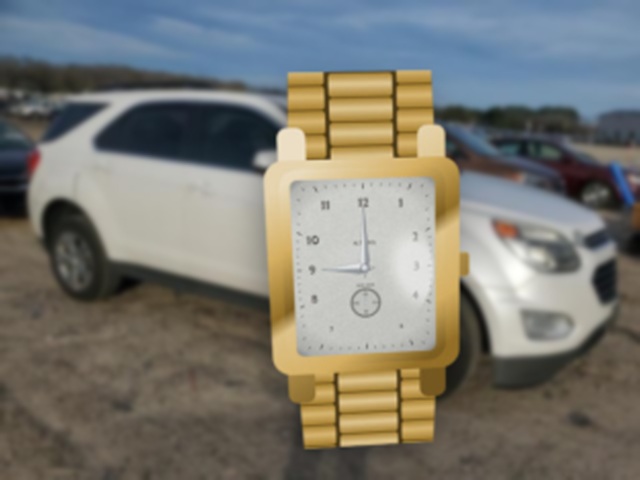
9:00
